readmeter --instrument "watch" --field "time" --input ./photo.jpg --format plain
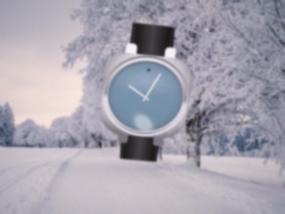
10:04
